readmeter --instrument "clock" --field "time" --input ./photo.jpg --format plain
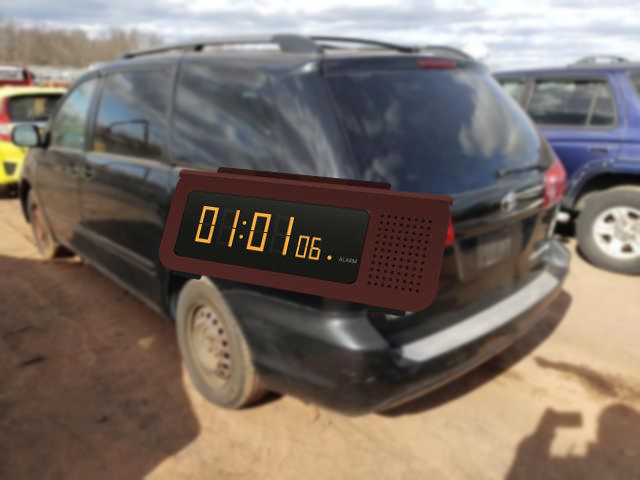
1:01:06
